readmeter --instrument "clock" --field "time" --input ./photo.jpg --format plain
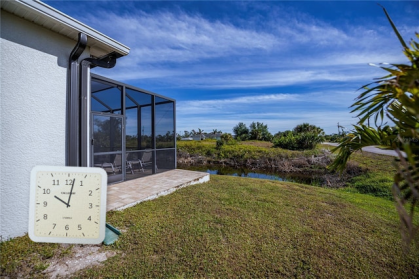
10:02
